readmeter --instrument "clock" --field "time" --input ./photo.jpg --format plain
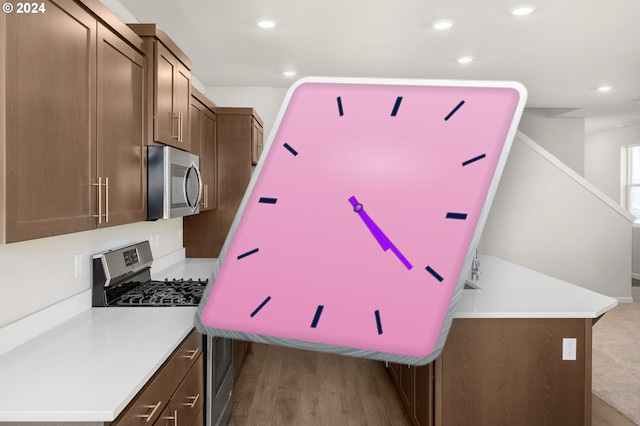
4:21
